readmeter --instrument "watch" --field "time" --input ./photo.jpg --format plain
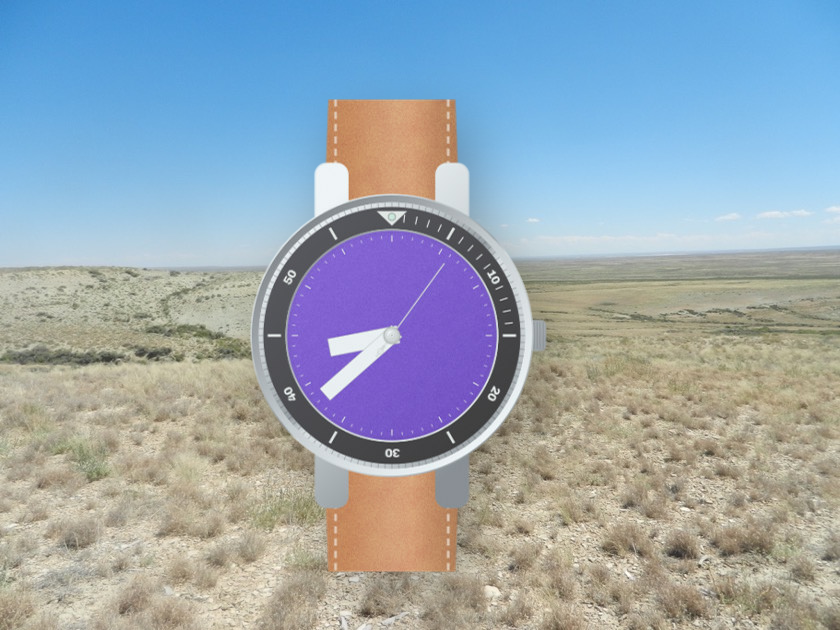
8:38:06
